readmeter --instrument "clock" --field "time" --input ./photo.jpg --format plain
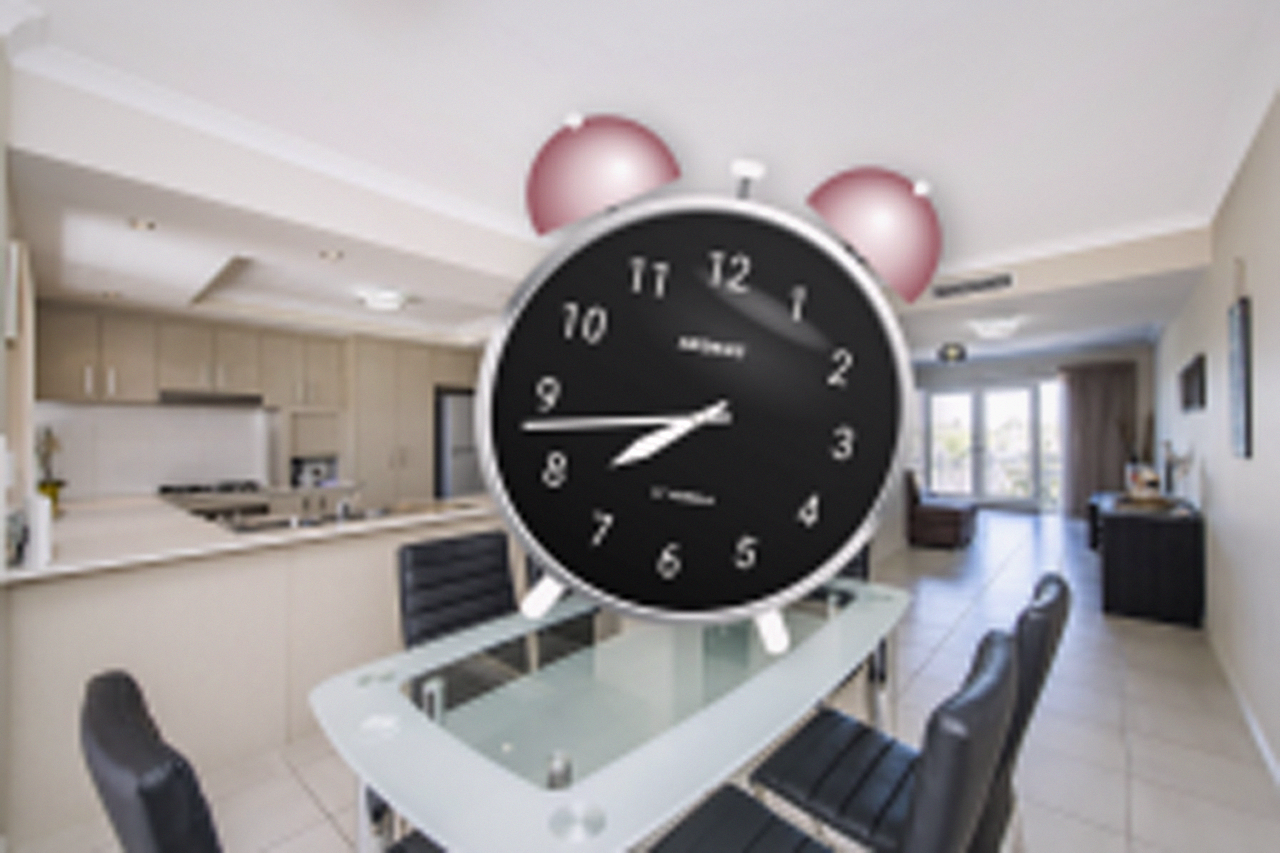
7:43
